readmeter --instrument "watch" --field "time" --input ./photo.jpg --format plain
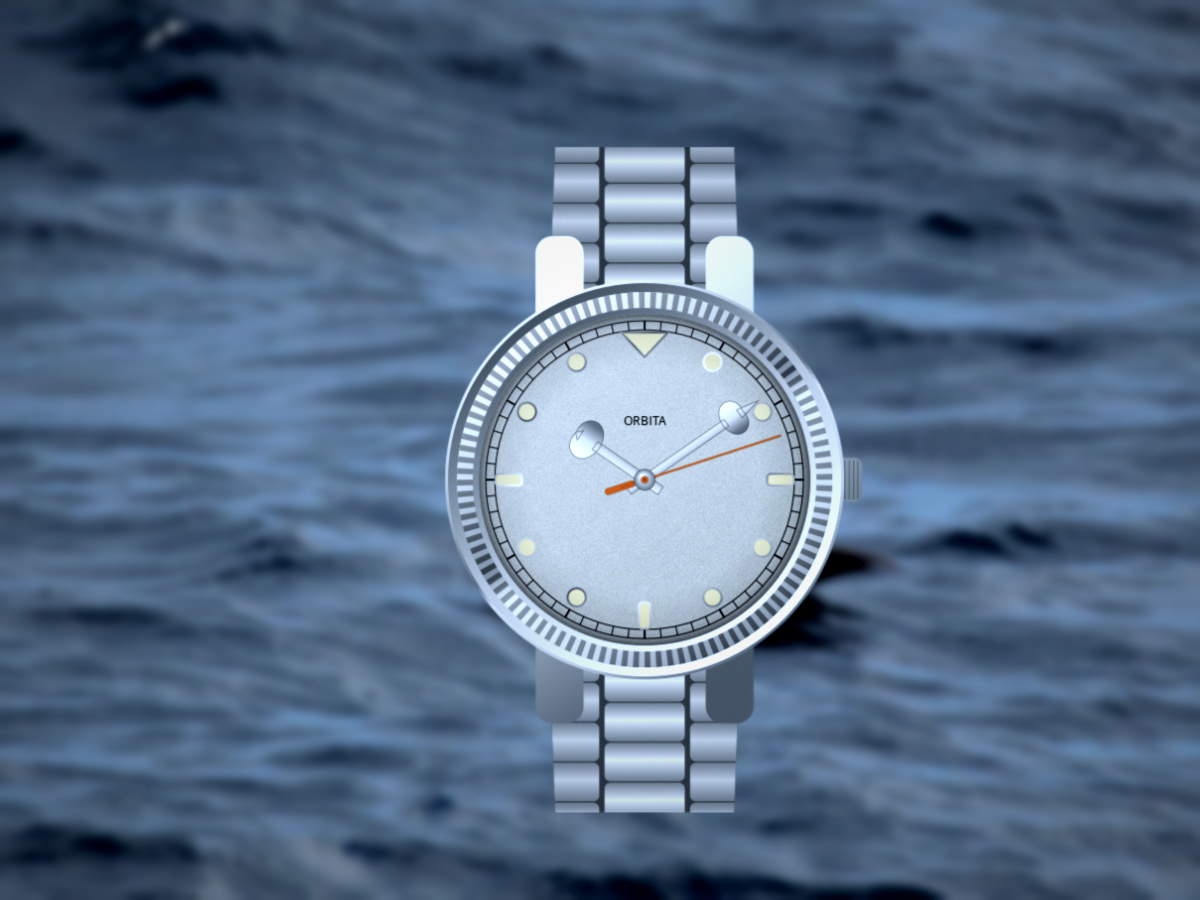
10:09:12
